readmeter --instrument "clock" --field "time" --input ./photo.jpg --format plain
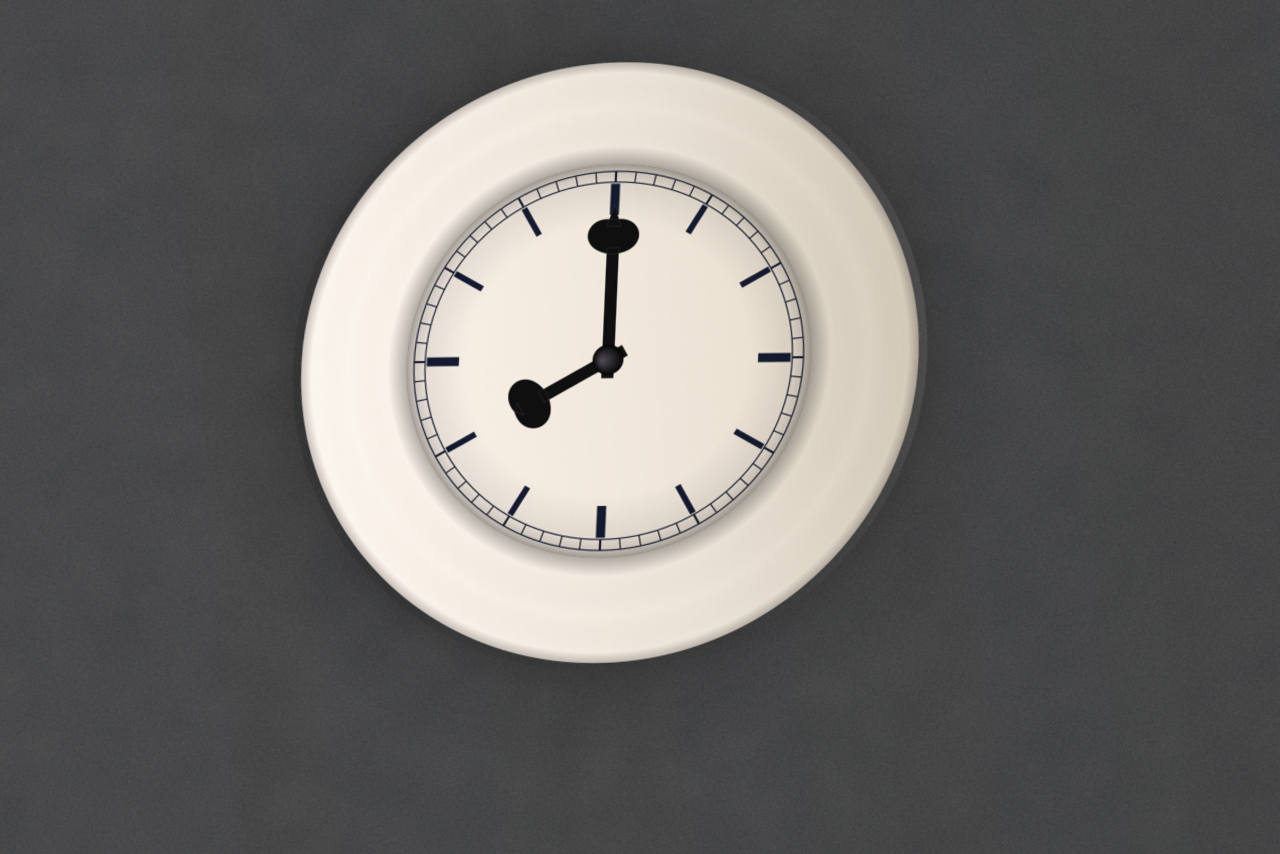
8:00
